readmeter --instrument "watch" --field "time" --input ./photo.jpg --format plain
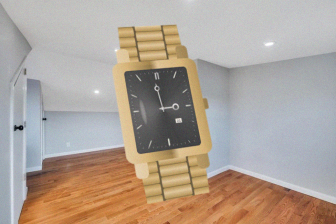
2:59
